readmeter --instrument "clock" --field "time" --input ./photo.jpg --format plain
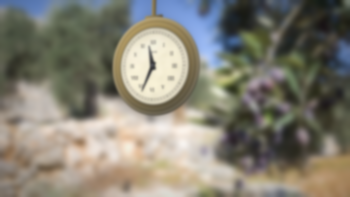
11:34
